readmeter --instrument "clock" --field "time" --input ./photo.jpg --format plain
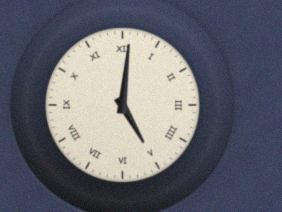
5:01
